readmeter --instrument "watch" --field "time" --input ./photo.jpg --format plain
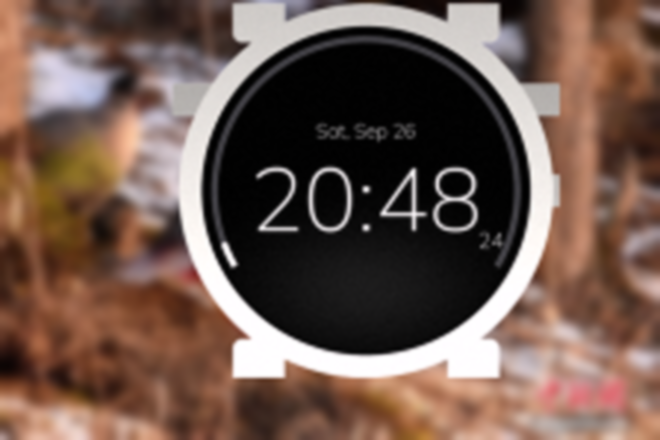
20:48
